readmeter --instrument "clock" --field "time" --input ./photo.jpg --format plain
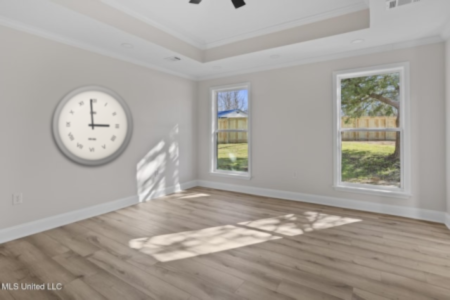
2:59
